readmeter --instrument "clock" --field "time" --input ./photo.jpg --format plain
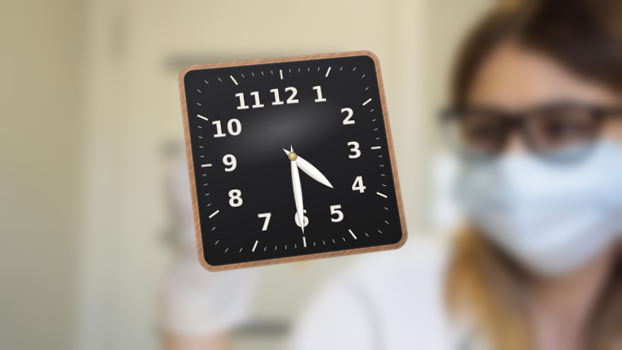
4:30
